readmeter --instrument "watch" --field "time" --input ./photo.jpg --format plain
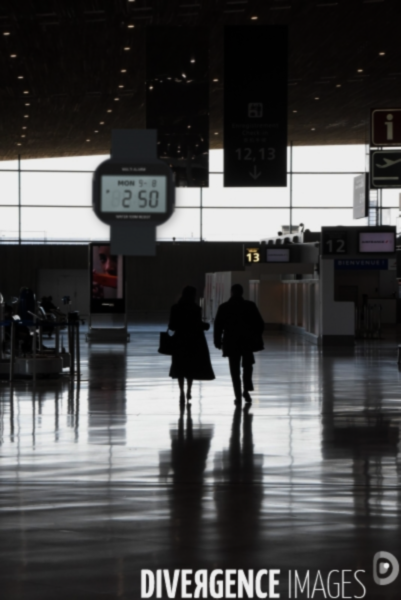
2:50
